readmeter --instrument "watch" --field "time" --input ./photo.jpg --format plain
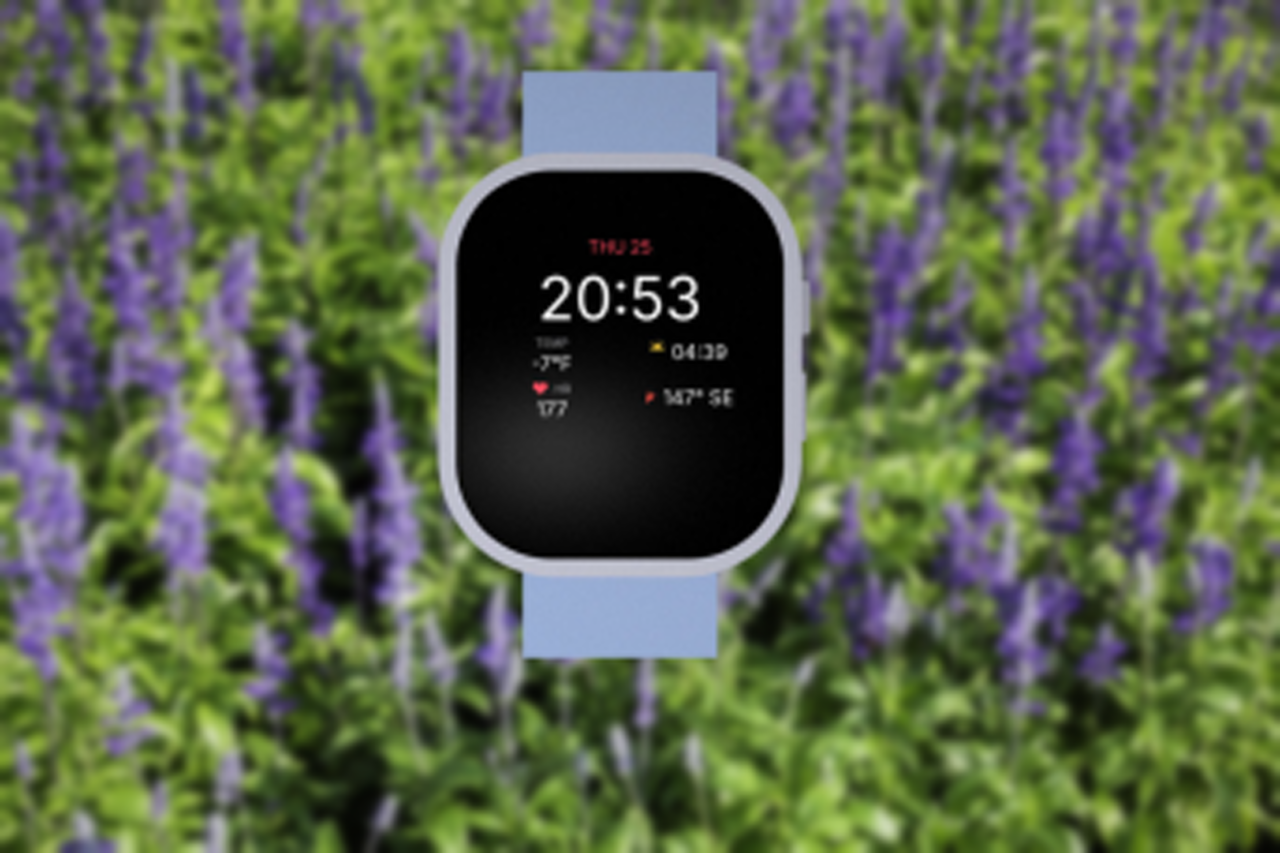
20:53
